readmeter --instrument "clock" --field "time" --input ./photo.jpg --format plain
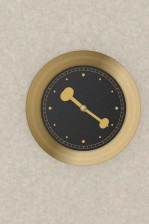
10:21
